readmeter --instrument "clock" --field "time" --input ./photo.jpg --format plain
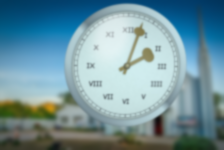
2:03
